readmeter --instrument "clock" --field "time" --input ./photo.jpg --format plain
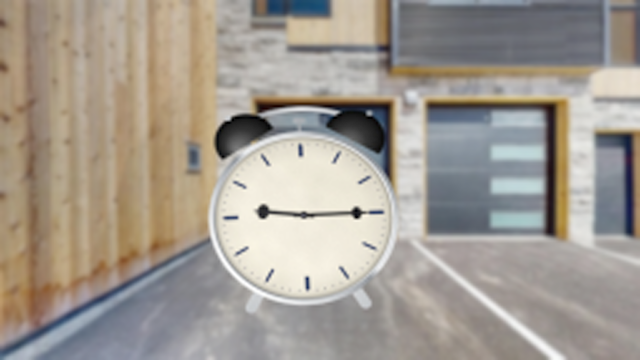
9:15
